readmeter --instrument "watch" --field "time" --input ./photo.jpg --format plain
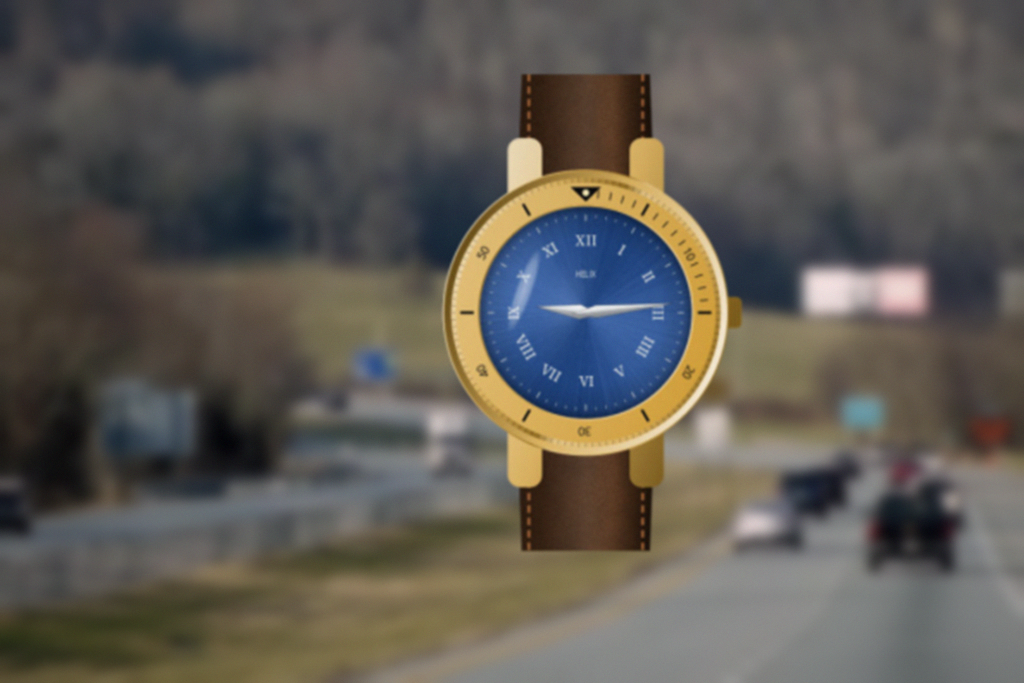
9:14
